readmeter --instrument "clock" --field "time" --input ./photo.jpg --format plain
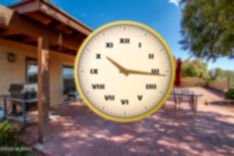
10:16
